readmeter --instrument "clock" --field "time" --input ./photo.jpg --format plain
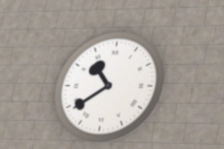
10:39
